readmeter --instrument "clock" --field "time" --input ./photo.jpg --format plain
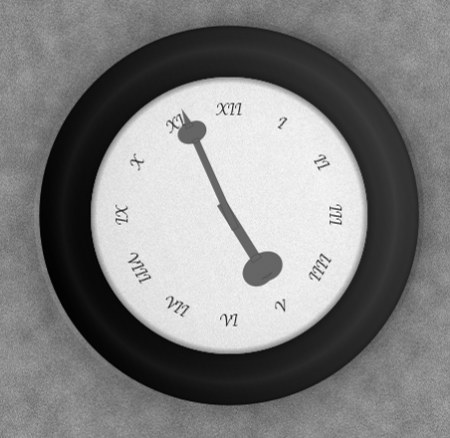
4:56
